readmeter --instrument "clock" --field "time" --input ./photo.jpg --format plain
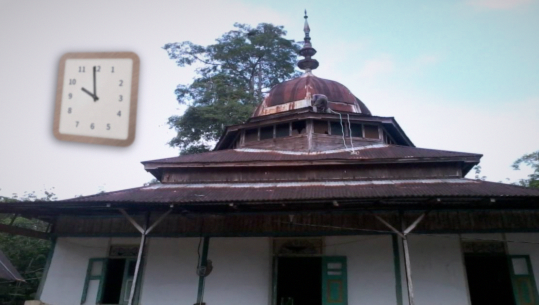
9:59
